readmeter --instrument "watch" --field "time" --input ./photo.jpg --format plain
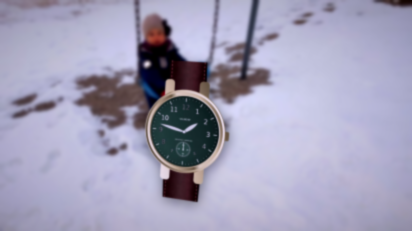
1:47
